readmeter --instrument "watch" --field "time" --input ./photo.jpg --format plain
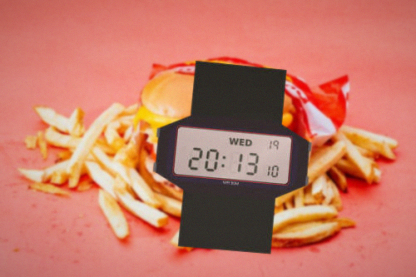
20:13:10
